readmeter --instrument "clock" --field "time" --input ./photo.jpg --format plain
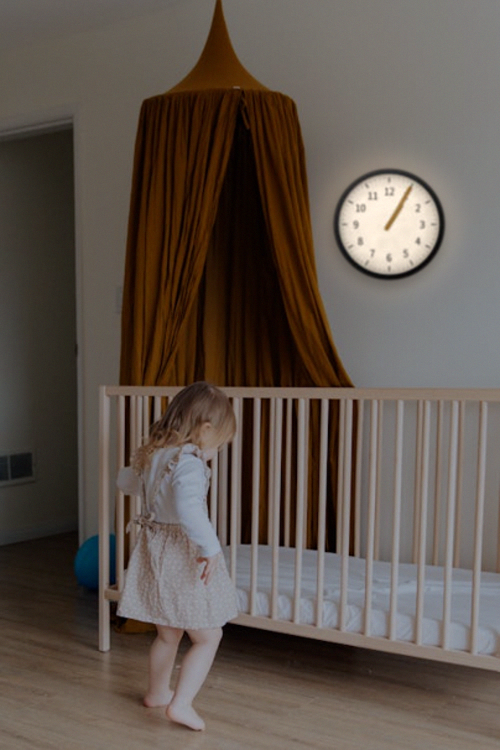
1:05
